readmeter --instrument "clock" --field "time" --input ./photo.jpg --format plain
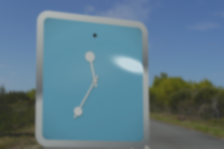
11:35
